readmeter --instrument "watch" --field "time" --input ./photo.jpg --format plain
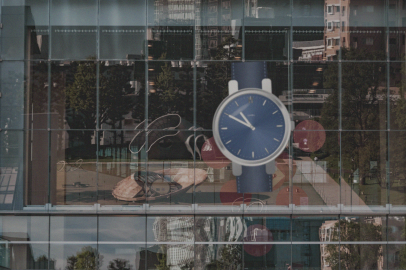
10:50
